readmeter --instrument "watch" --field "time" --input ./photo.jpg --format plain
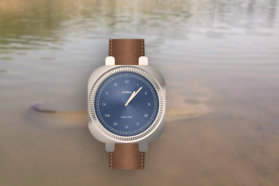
1:07
